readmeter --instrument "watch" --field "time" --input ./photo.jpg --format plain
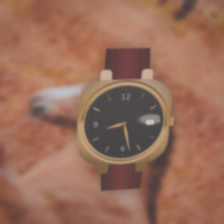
8:28
